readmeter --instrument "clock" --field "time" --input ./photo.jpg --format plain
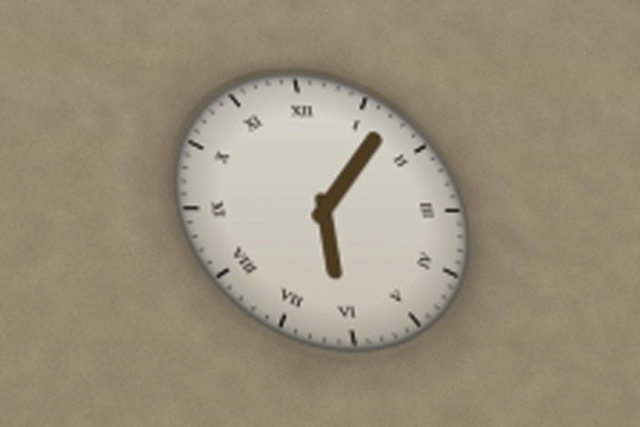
6:07
